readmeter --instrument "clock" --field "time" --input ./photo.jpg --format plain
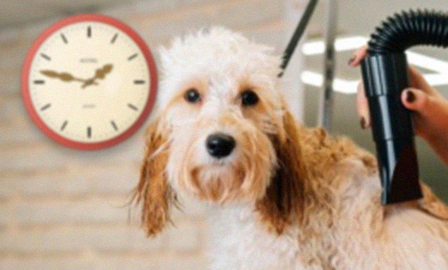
1:47
